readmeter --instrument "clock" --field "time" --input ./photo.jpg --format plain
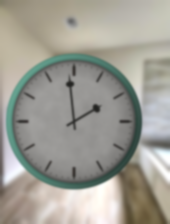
1:59
